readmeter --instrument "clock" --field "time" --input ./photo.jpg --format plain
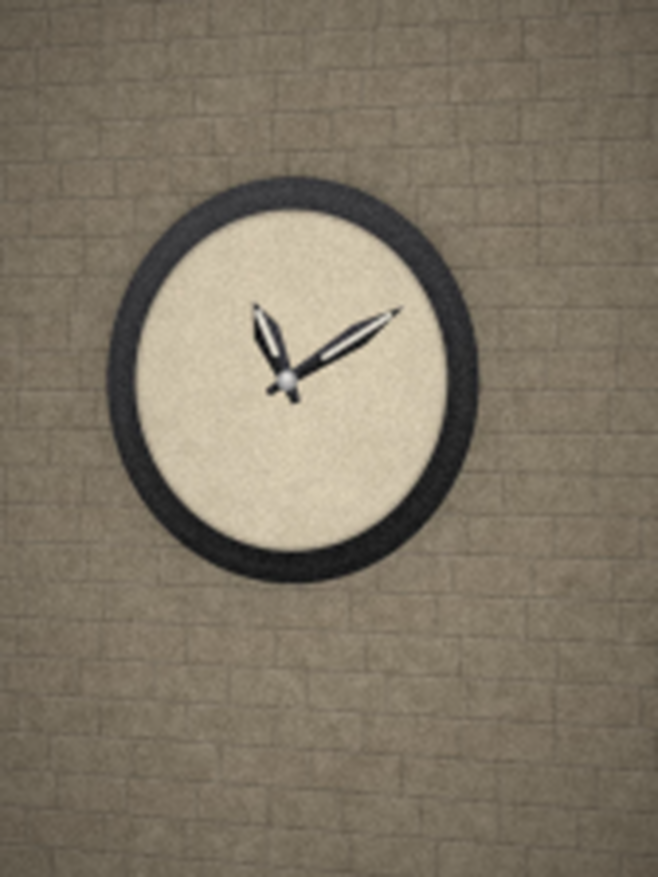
11:10
